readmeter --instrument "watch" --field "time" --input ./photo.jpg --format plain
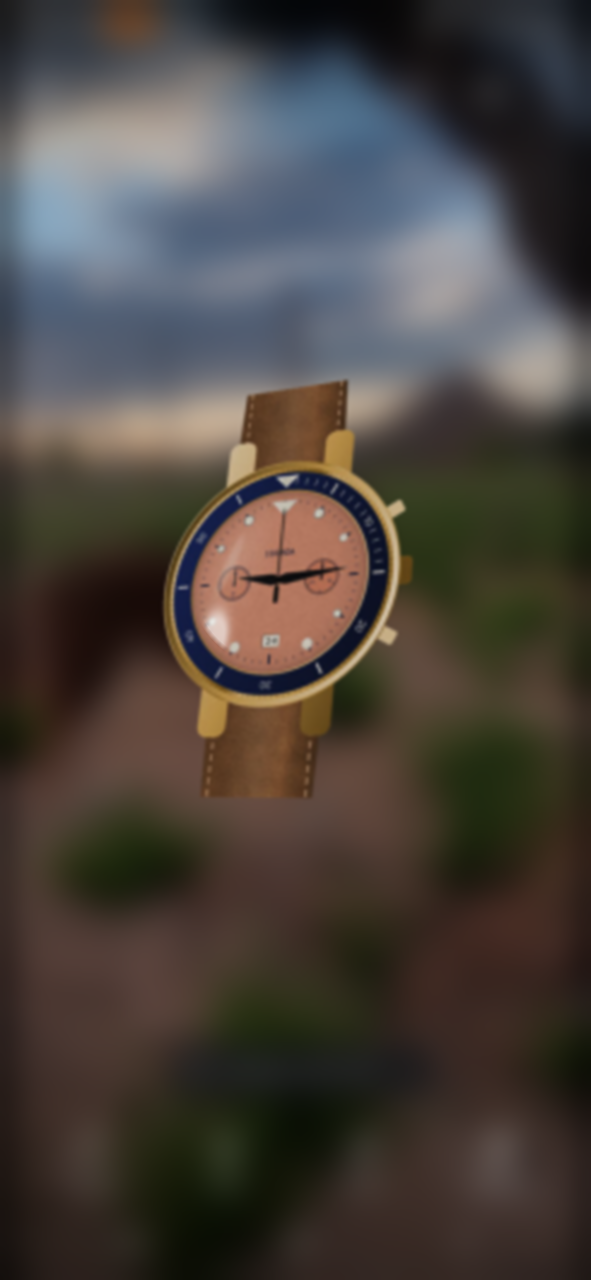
9:14
